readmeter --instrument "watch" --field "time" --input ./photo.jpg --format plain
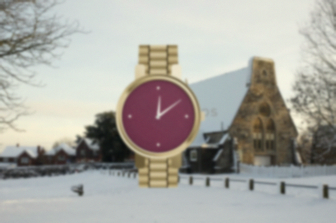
12:09
